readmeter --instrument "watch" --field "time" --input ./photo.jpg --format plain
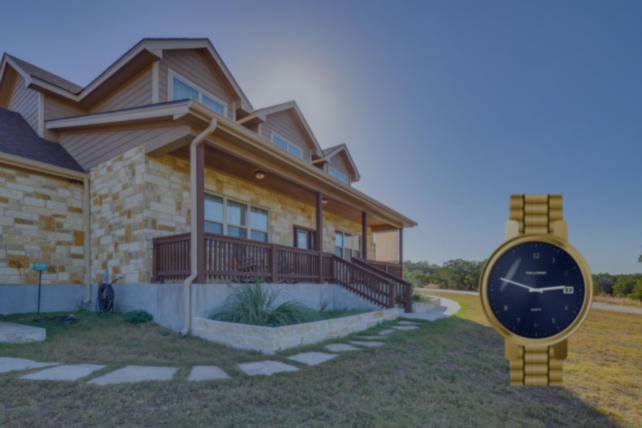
2:48
